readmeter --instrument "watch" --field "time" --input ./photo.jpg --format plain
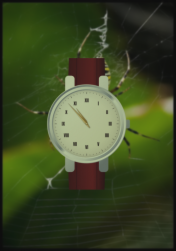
10:53
